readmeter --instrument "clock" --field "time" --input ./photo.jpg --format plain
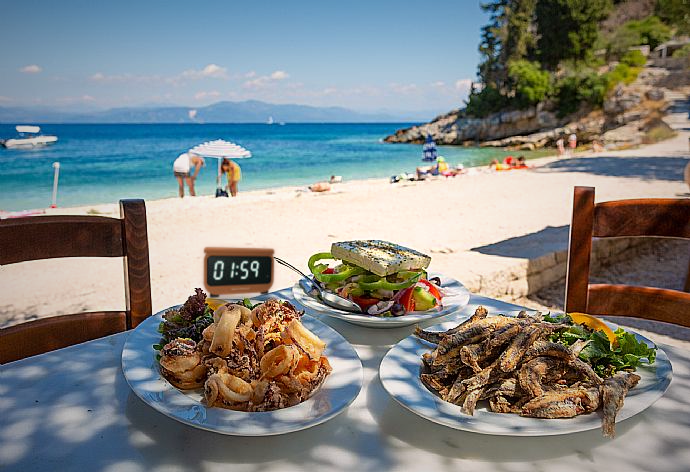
1:59
